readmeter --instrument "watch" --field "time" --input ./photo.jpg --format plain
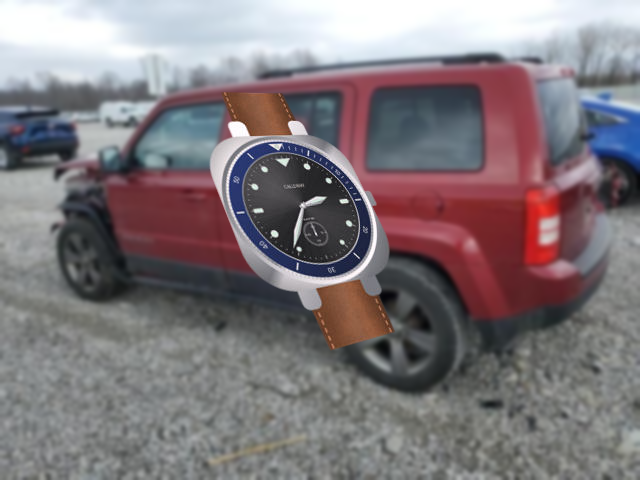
2:36
